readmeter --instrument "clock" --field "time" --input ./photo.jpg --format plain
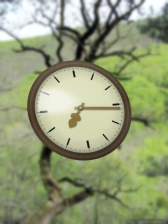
7:16
